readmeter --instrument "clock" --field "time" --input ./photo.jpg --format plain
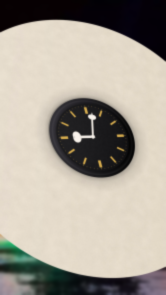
9:02
